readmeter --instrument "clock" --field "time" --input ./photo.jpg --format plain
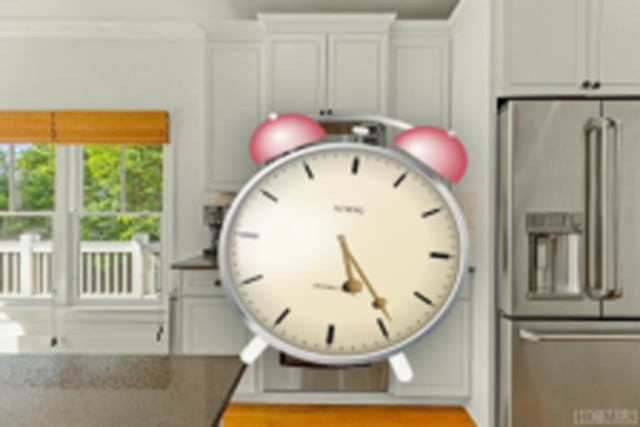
5:24
